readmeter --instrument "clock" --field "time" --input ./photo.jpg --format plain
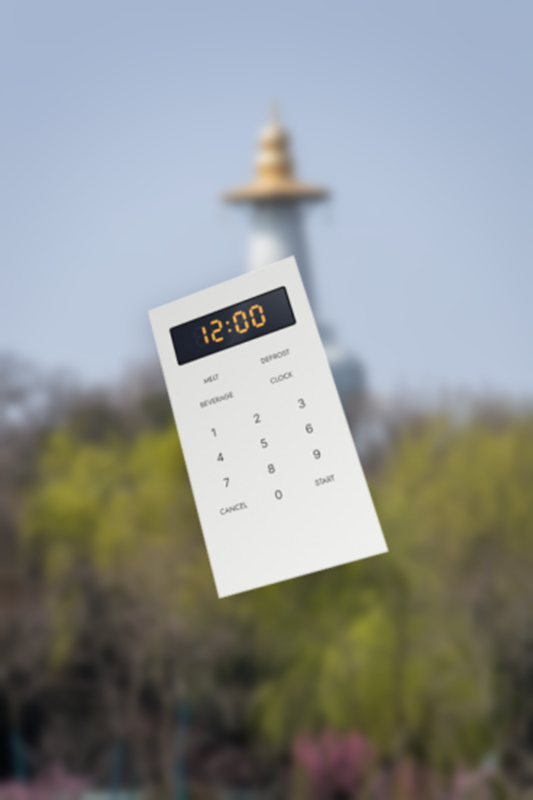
12:00
